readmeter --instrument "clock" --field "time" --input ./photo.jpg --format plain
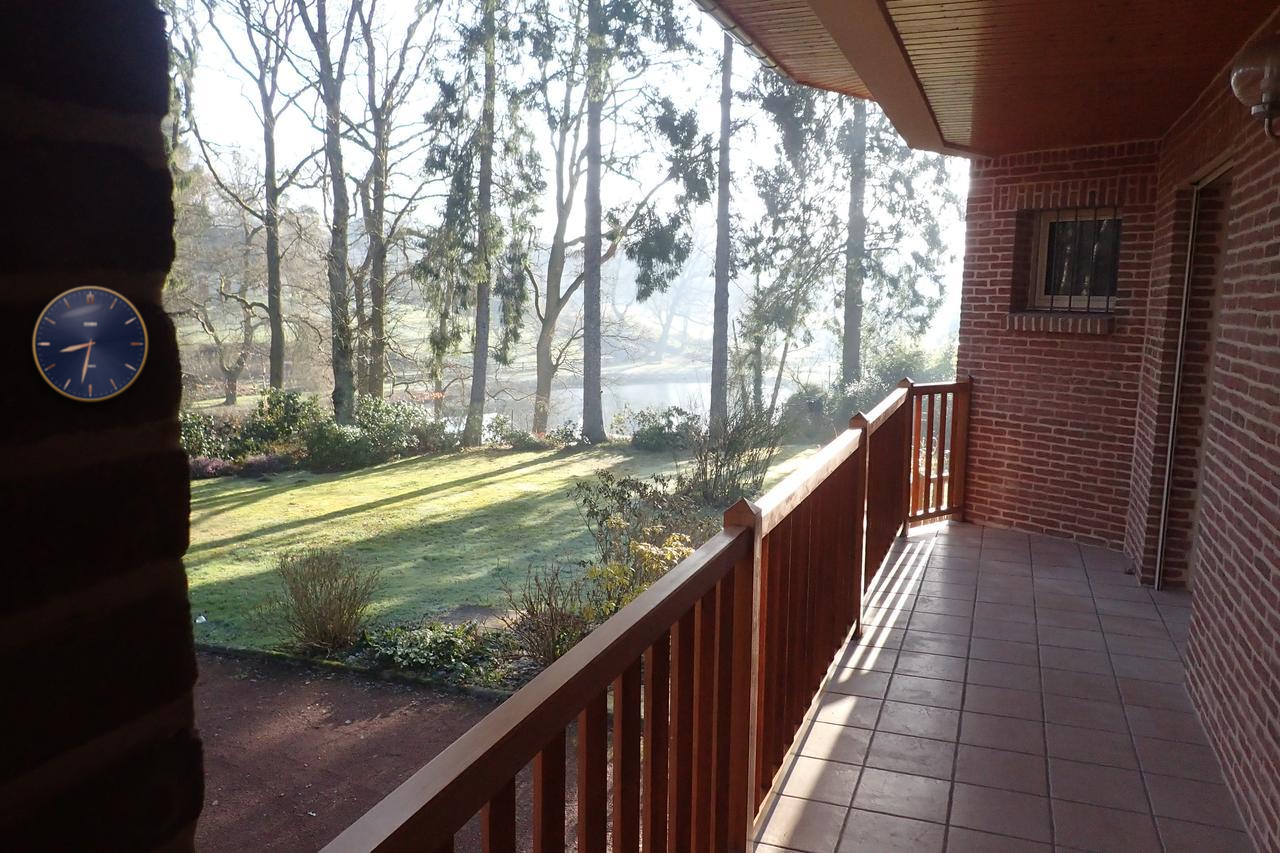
8:32
